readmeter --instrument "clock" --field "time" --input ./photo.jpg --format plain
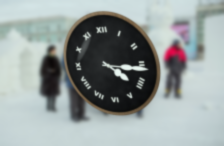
4:16
